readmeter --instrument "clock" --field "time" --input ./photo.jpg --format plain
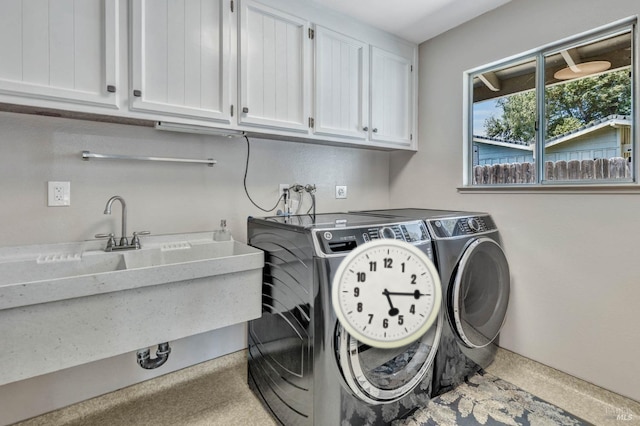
5:15
